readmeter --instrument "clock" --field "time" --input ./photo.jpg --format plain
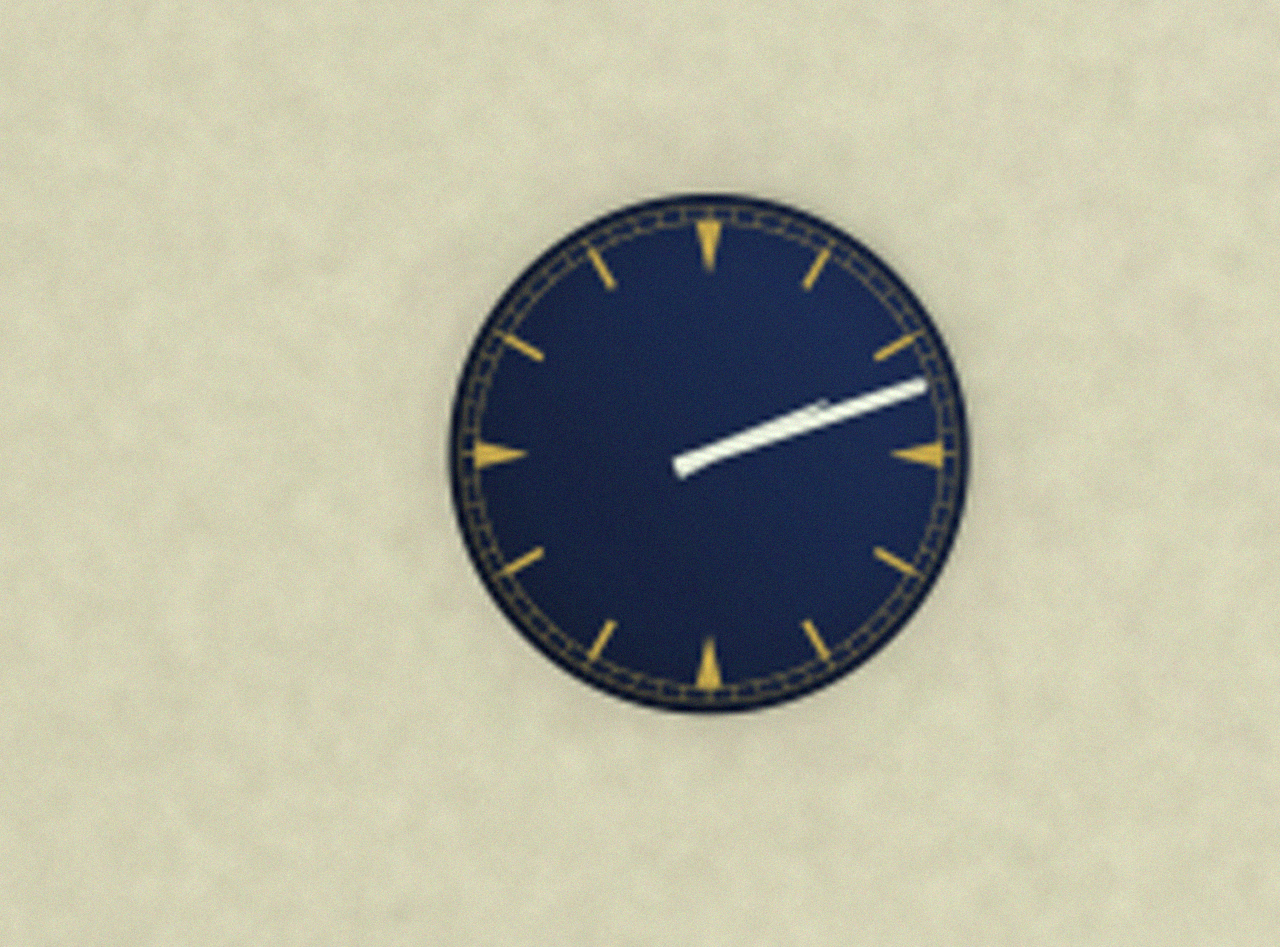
2:12
